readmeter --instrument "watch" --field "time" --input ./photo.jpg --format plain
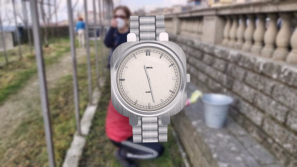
11:28
